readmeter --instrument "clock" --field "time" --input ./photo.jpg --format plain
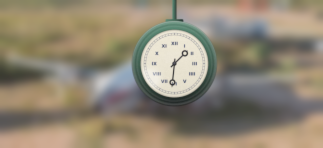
1:31
